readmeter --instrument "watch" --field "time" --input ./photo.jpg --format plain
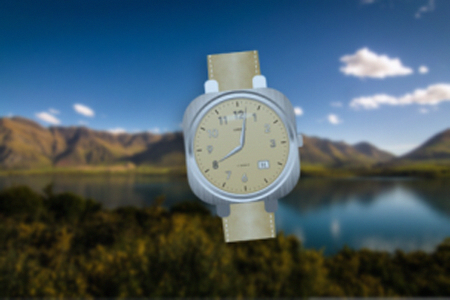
8:02
